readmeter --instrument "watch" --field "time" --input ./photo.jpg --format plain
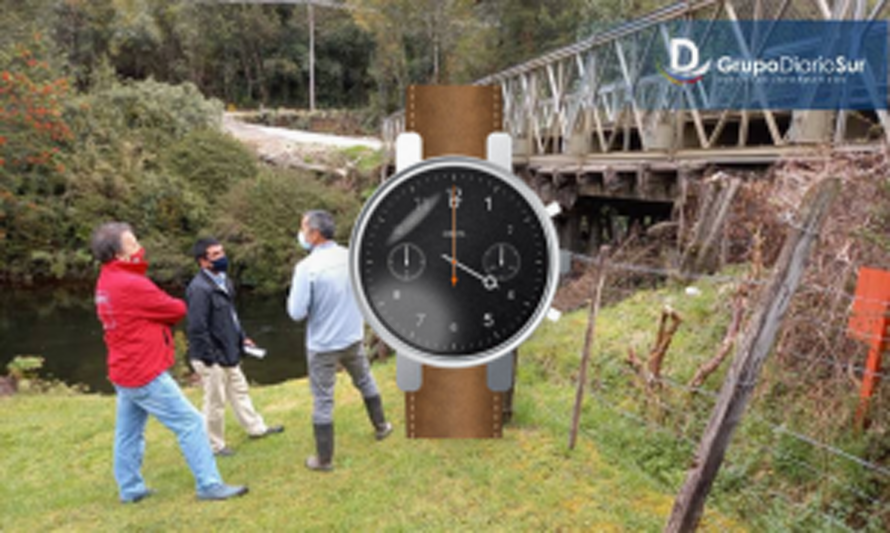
4:00
